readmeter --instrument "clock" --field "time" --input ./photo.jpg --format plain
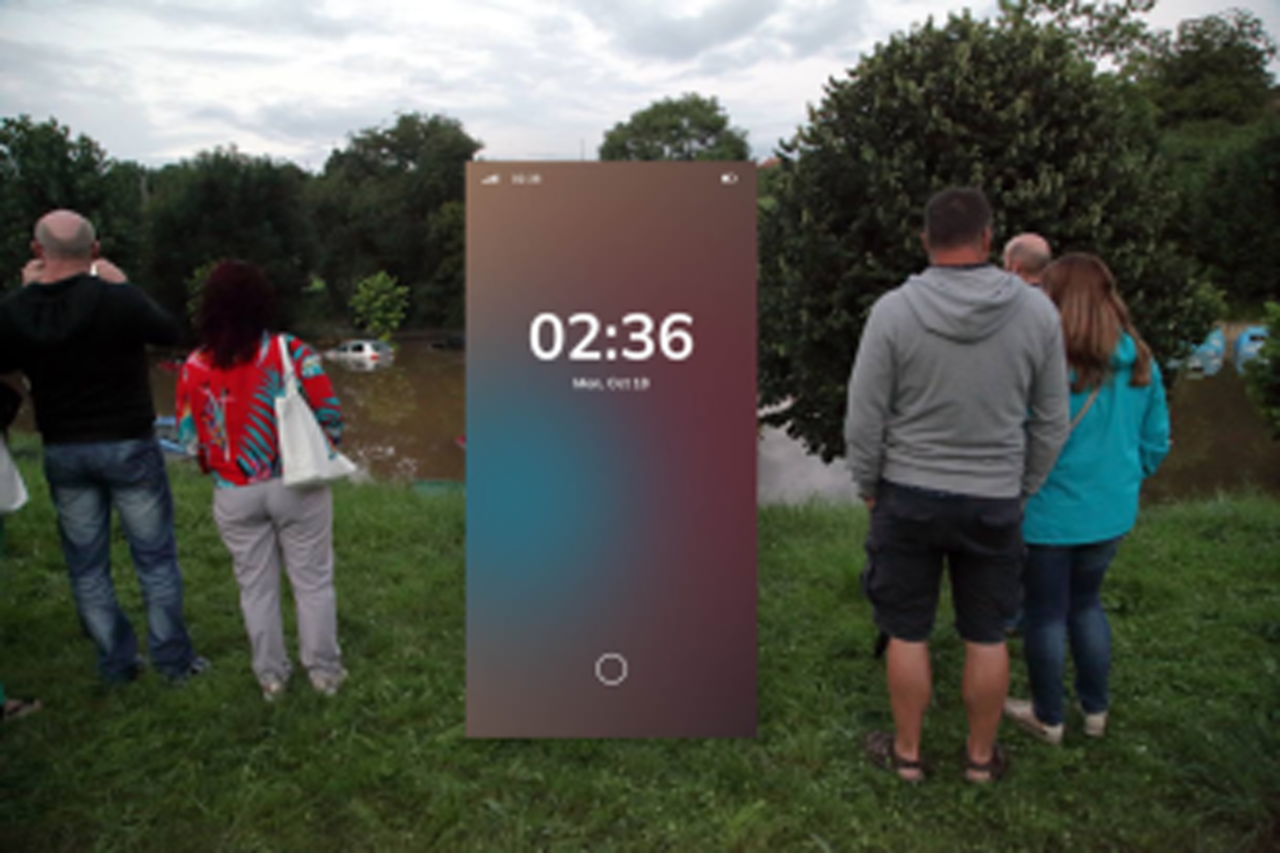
2:36
